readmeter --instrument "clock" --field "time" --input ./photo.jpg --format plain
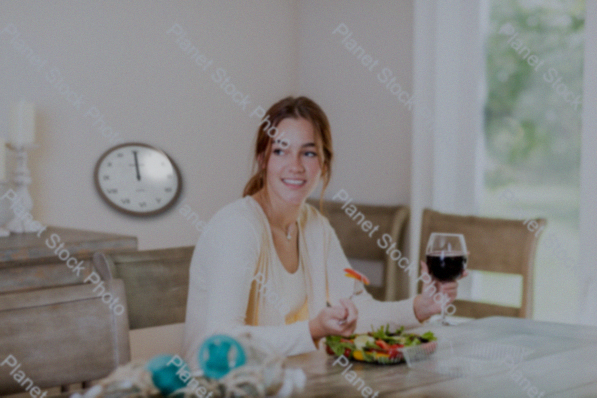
12:00
